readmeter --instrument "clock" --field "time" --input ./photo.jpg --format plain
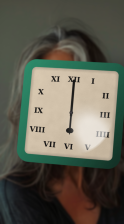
6:00
